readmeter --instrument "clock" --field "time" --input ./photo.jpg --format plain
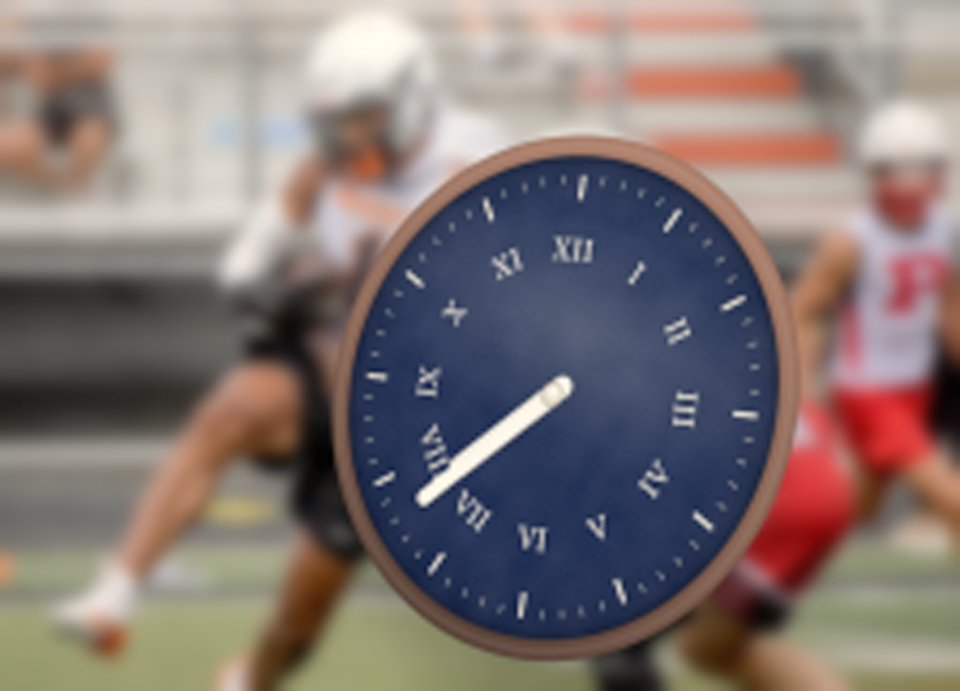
7:38
